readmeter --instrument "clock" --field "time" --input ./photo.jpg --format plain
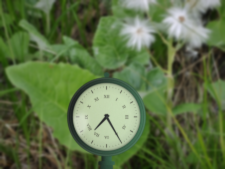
7:25
